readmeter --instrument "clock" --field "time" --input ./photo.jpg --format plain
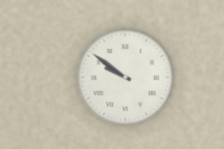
9:51
